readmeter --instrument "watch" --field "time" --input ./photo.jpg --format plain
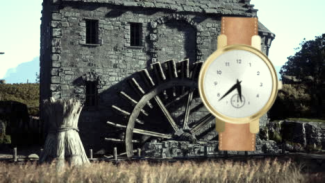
5:38
